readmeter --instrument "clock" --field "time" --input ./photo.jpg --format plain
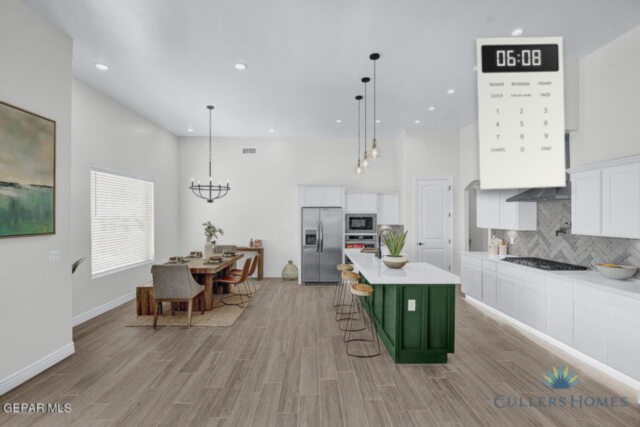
6:08
